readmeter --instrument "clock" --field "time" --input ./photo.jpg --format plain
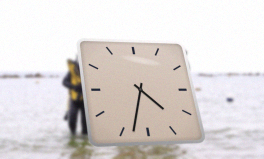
4:33
